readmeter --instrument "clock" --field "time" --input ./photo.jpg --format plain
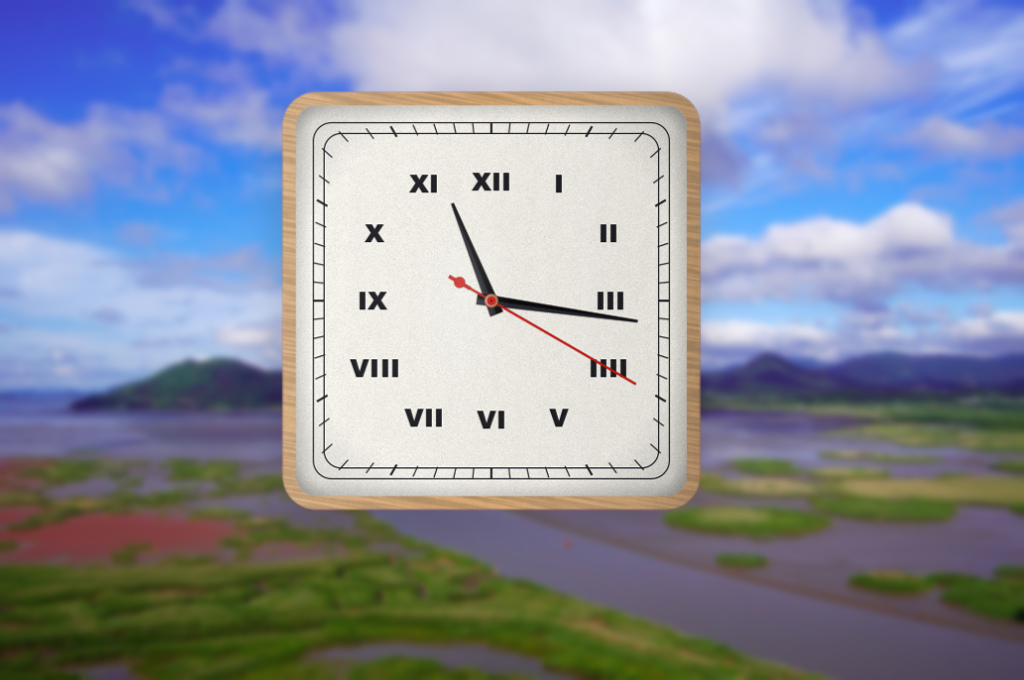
11:16:20
